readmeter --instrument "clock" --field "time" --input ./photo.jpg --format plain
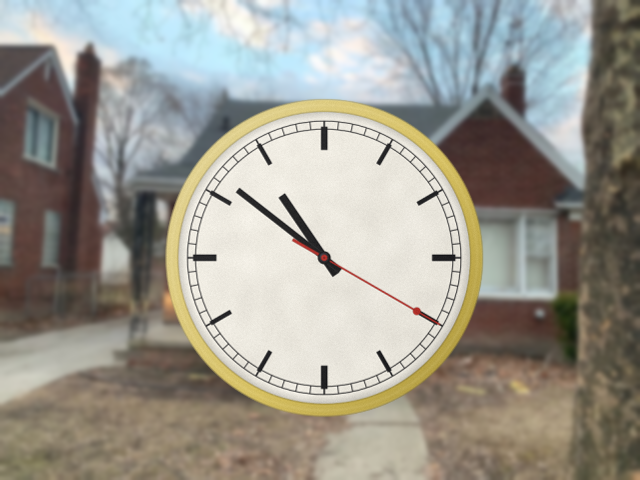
10:51:20
